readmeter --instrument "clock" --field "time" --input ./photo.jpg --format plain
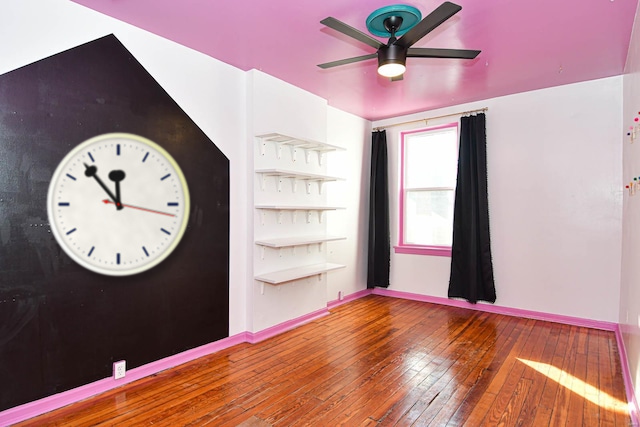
11:53:17
